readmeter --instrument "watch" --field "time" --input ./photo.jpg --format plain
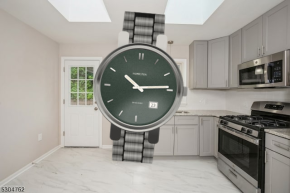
10:14
